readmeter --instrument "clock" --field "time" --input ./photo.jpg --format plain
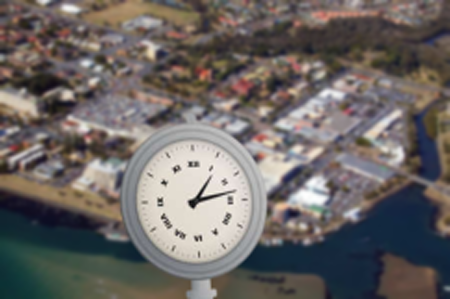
1:13
